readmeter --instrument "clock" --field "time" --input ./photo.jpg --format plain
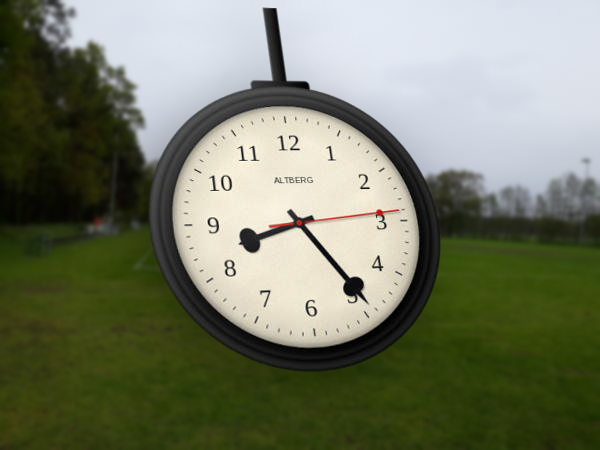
8:24:14
